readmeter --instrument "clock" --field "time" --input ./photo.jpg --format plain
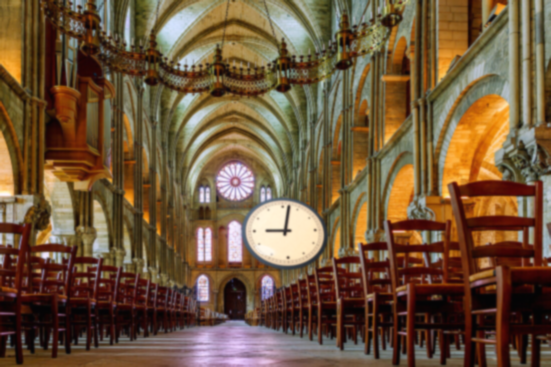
9:02
